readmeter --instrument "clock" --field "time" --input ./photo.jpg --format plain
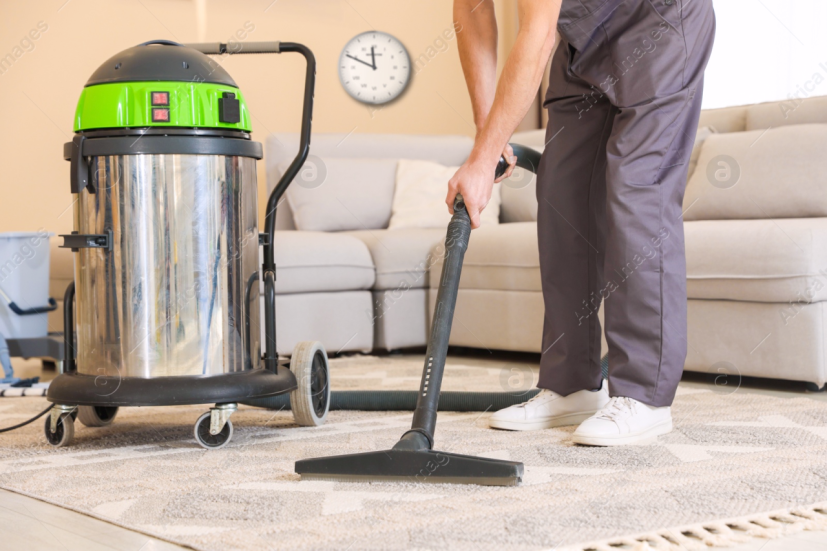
11:49
